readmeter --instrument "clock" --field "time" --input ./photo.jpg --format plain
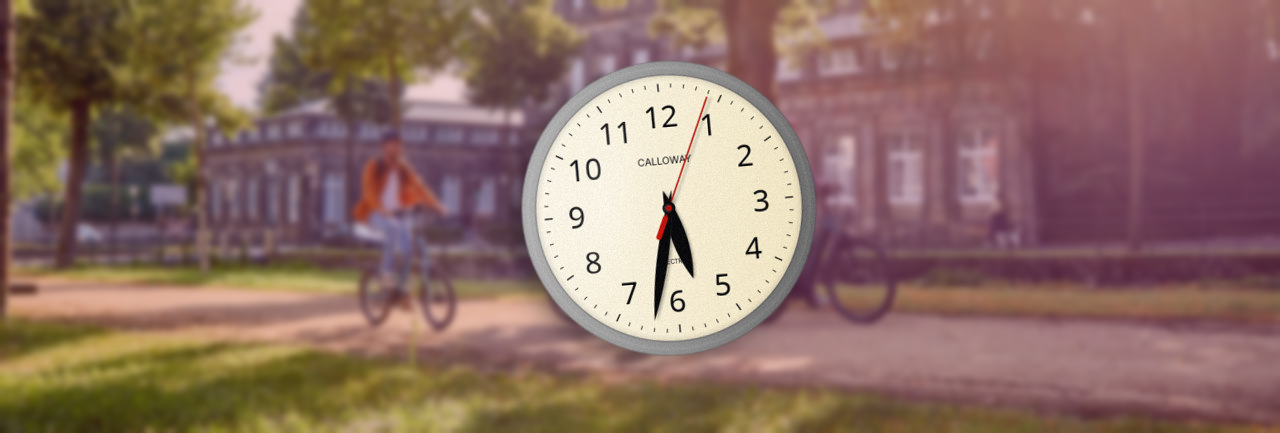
5:32:04
